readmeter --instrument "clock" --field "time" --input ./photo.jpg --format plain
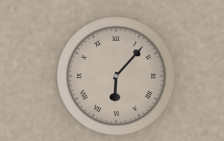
6:07
